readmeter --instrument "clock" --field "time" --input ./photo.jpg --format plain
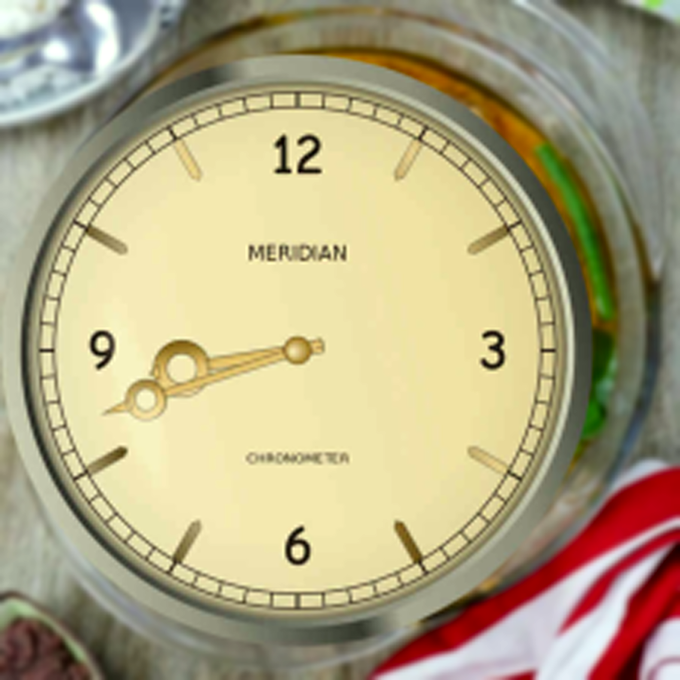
8:42
